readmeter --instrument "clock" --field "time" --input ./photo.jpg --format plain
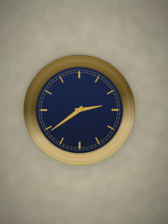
2:39
